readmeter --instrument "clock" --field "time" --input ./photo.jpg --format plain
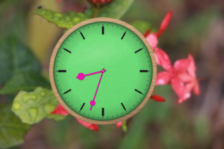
8:33
